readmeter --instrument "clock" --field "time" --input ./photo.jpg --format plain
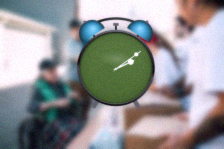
2:09
